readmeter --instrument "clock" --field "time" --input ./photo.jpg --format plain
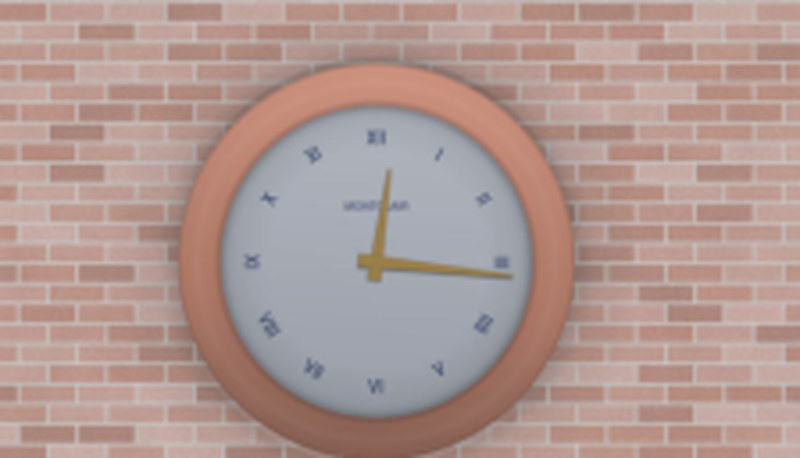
12:16
